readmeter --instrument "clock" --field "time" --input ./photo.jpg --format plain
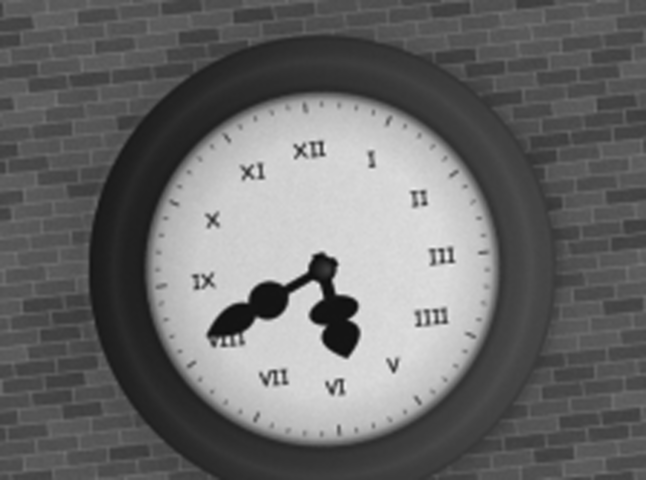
5:41
